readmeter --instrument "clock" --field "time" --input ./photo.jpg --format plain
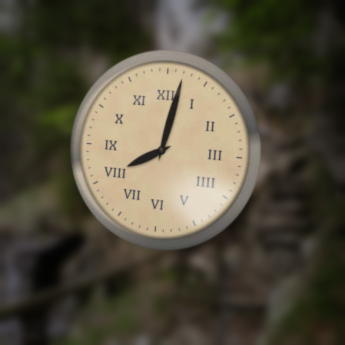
8:02
